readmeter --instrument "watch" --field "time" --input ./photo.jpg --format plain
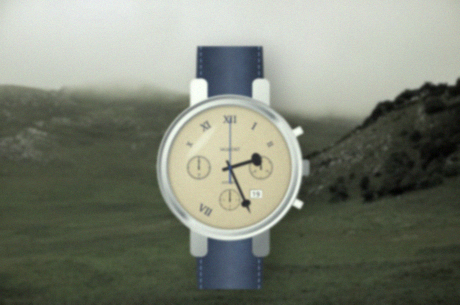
2:26
